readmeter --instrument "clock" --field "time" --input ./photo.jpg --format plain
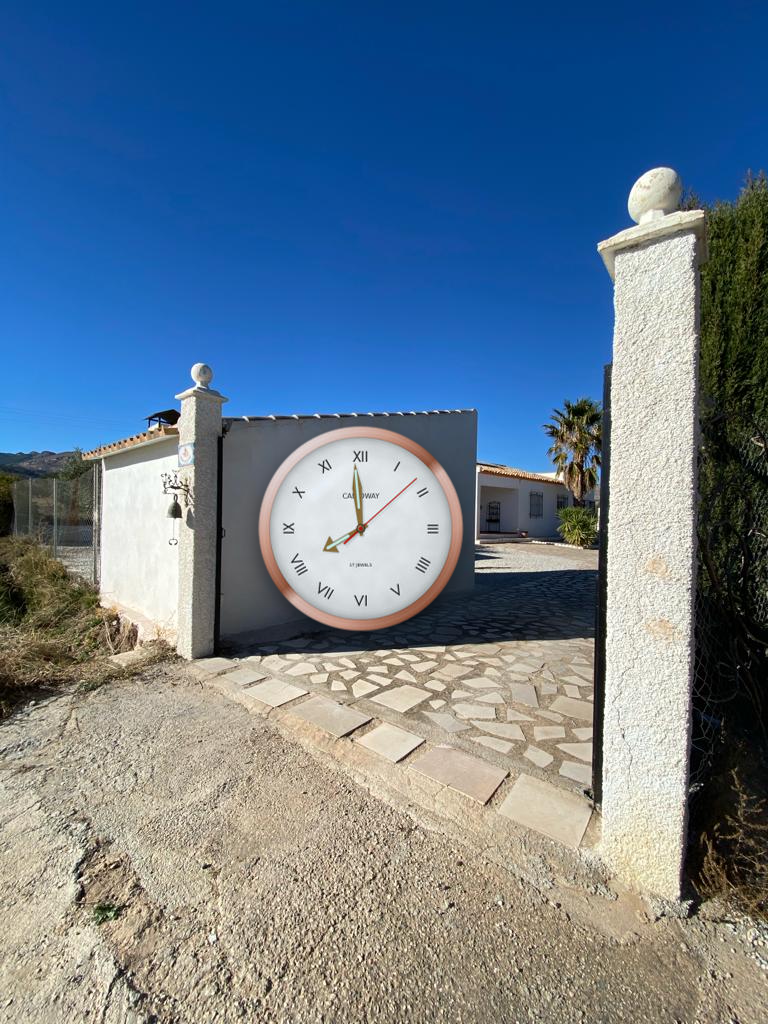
7:59:08
